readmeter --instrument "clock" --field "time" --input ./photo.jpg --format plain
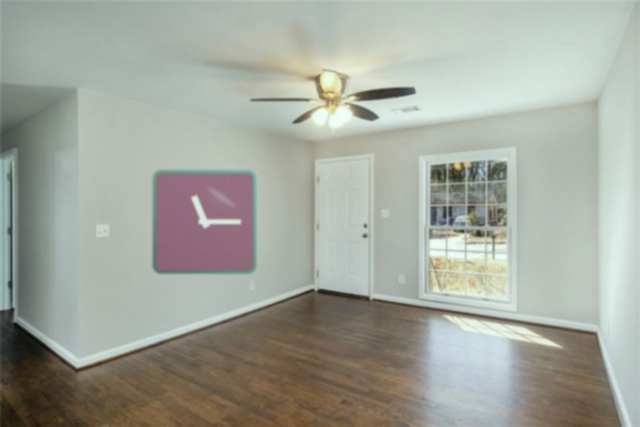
11:15
